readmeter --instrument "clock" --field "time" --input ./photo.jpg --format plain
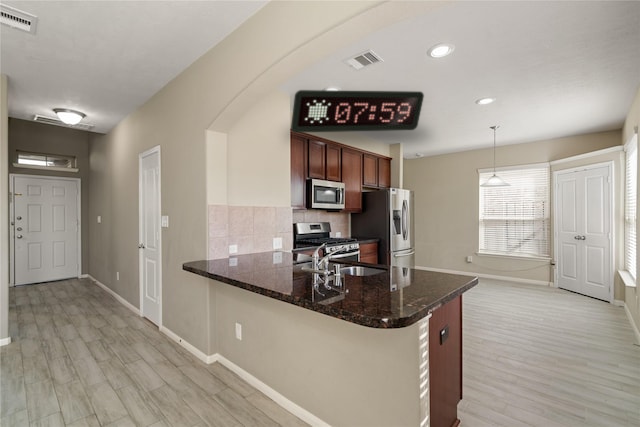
7:59
